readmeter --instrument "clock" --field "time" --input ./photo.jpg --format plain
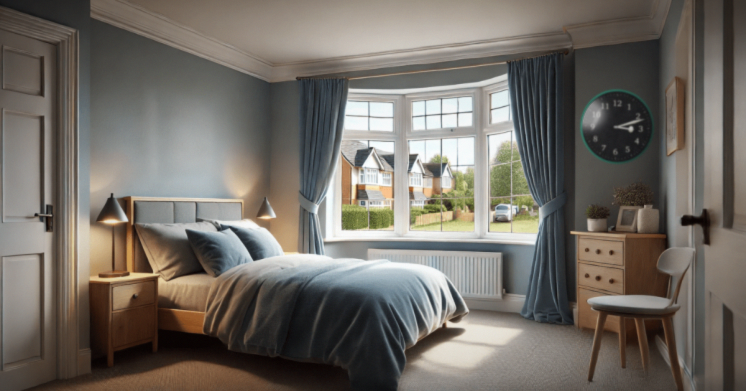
3:12
